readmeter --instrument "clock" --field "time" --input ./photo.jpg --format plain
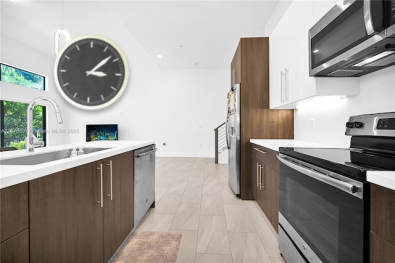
3:08
